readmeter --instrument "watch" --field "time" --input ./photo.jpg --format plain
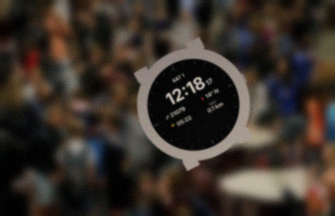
12:18
